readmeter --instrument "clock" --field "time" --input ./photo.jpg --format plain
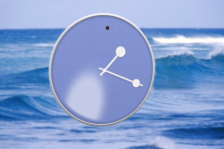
1:18
